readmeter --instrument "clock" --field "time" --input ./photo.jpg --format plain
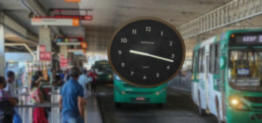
9:17
